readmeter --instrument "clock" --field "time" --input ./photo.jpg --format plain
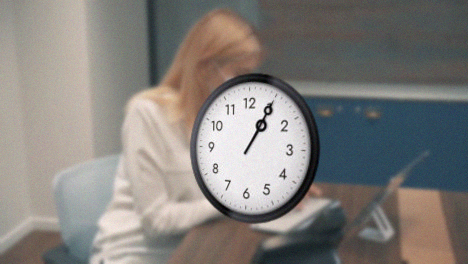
1:05
